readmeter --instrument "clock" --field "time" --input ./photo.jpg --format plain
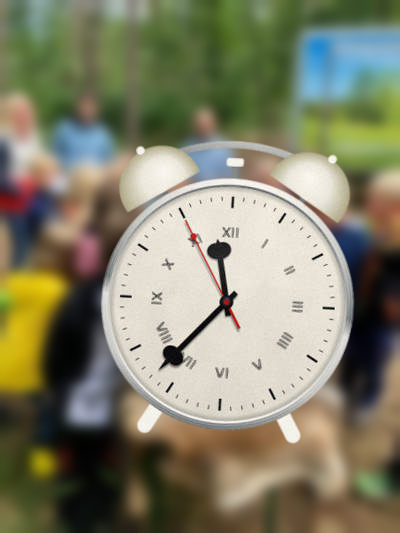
11:36:55
